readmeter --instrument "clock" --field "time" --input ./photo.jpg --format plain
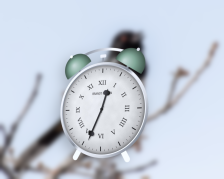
12:34
